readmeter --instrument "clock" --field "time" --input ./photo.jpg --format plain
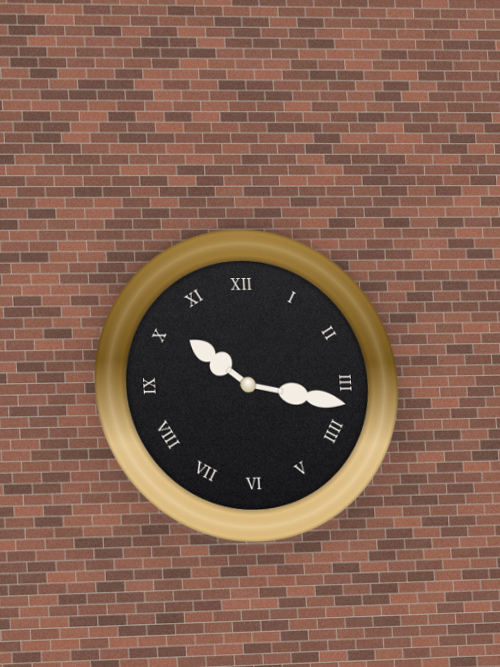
10:17
